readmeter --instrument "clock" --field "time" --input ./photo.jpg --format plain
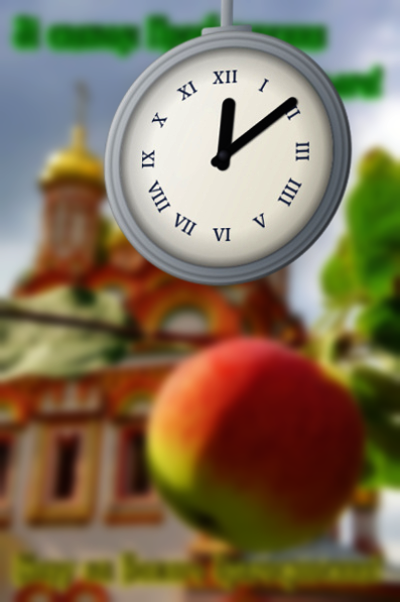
12:09
